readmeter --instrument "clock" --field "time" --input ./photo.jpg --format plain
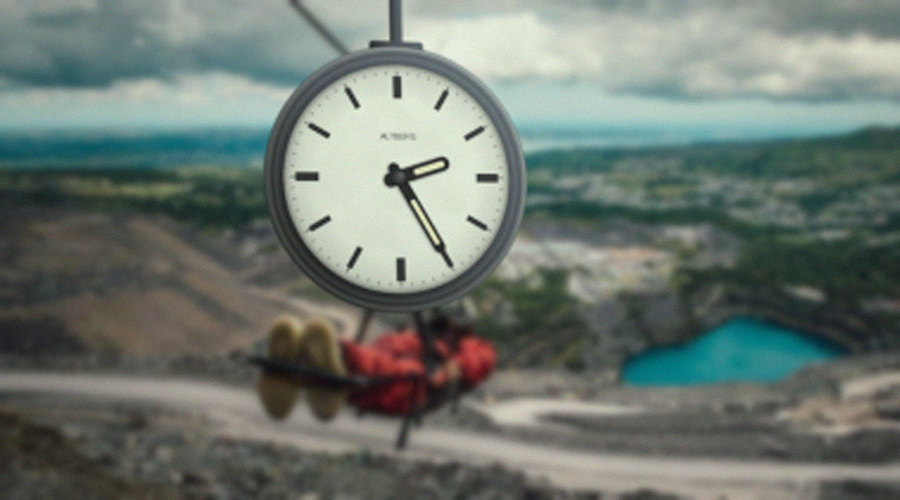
2:25
